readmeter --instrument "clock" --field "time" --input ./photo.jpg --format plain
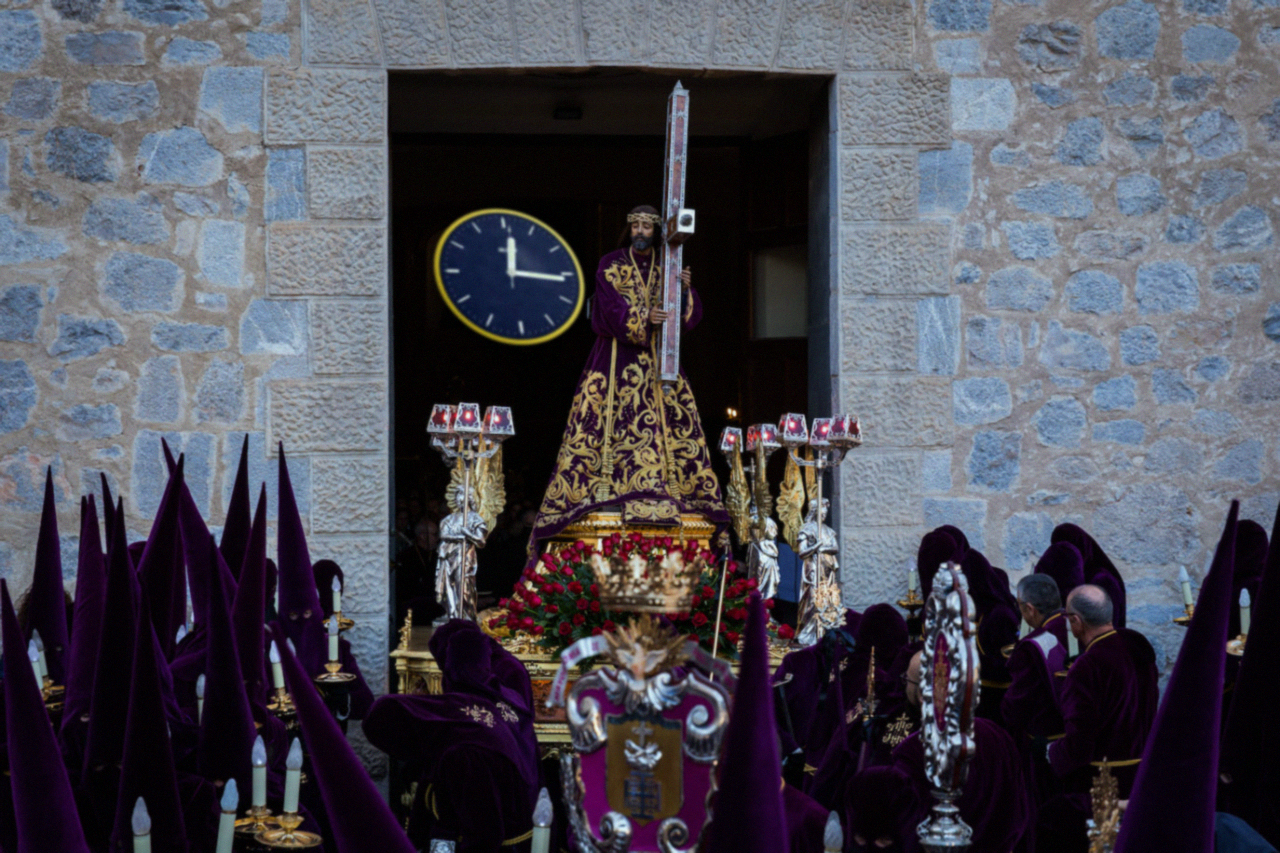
12:16:01
